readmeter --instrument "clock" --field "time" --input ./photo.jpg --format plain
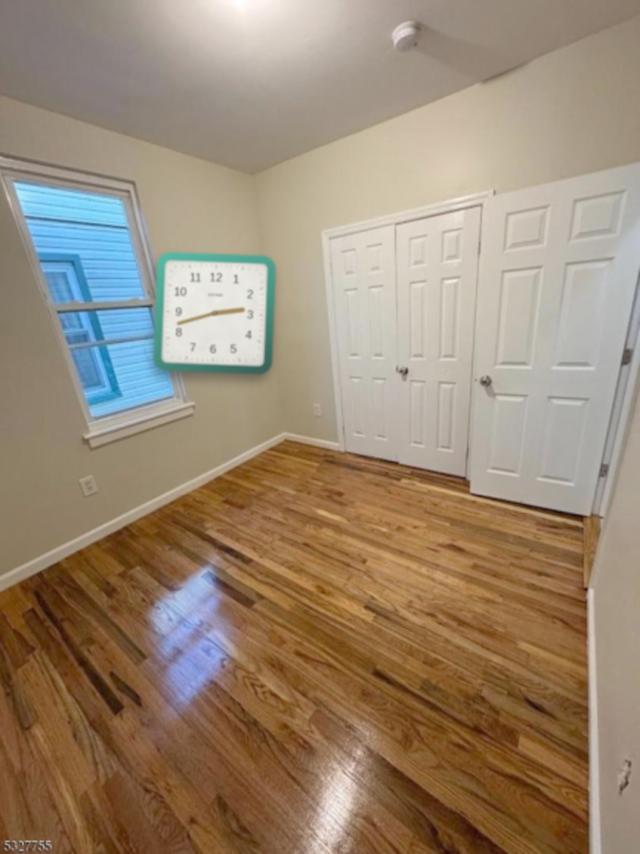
2:42
